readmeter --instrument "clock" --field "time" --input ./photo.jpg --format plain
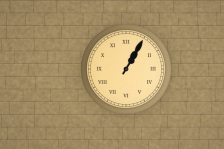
1:05
